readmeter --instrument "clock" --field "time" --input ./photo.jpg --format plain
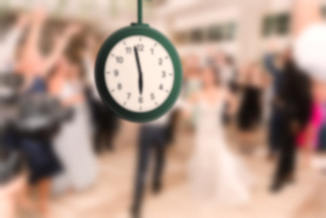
5:58
